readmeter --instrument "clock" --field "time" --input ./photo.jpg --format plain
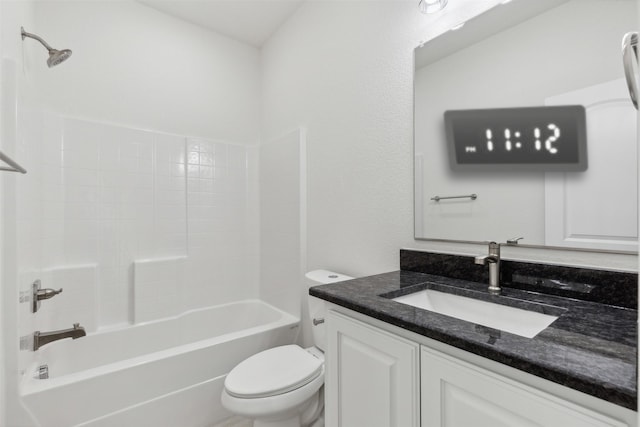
11:12
